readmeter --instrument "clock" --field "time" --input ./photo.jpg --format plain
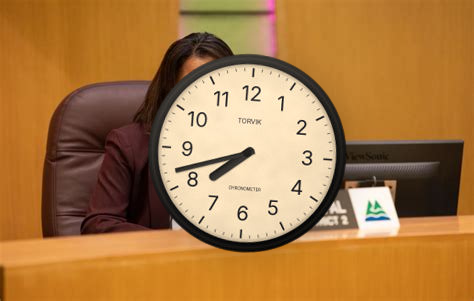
7:42
